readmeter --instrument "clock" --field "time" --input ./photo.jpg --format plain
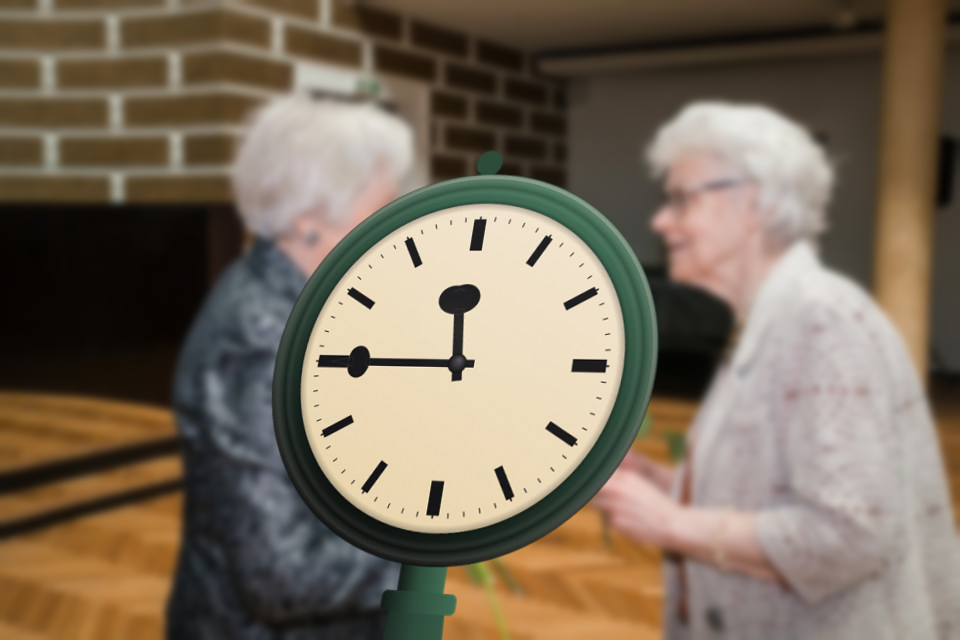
11:45
